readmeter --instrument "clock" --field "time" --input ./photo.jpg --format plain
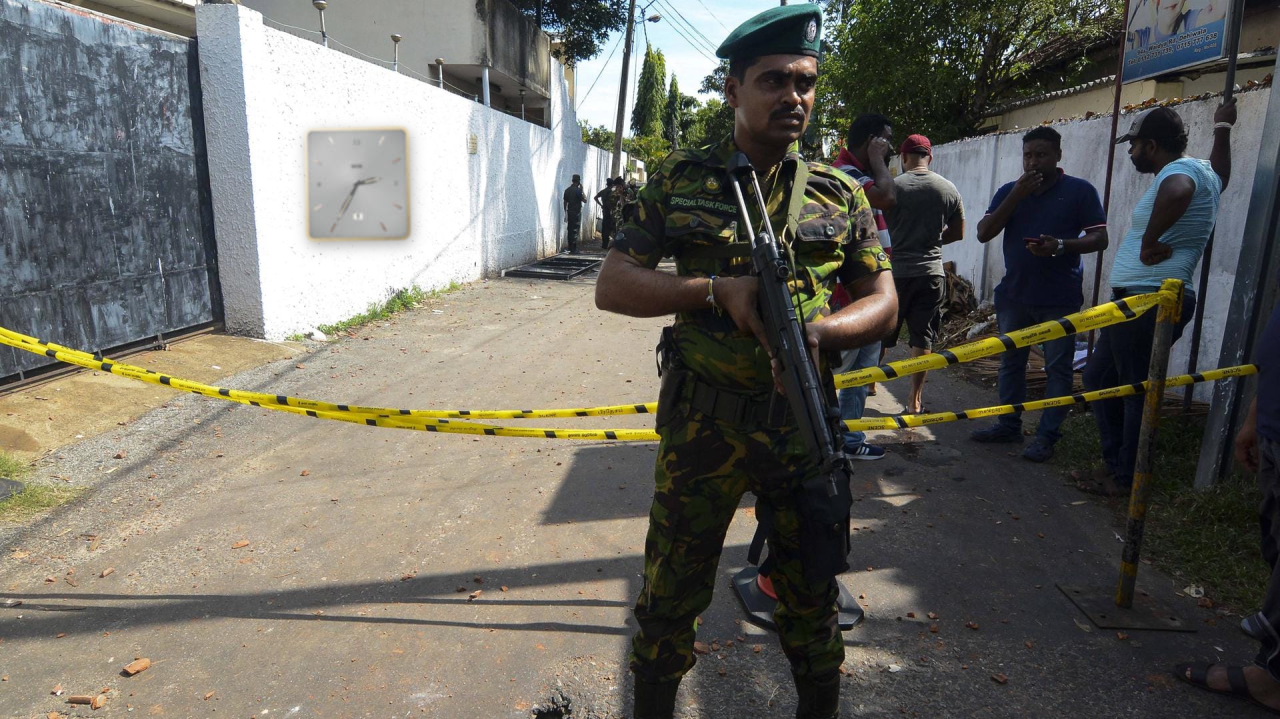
2:35
